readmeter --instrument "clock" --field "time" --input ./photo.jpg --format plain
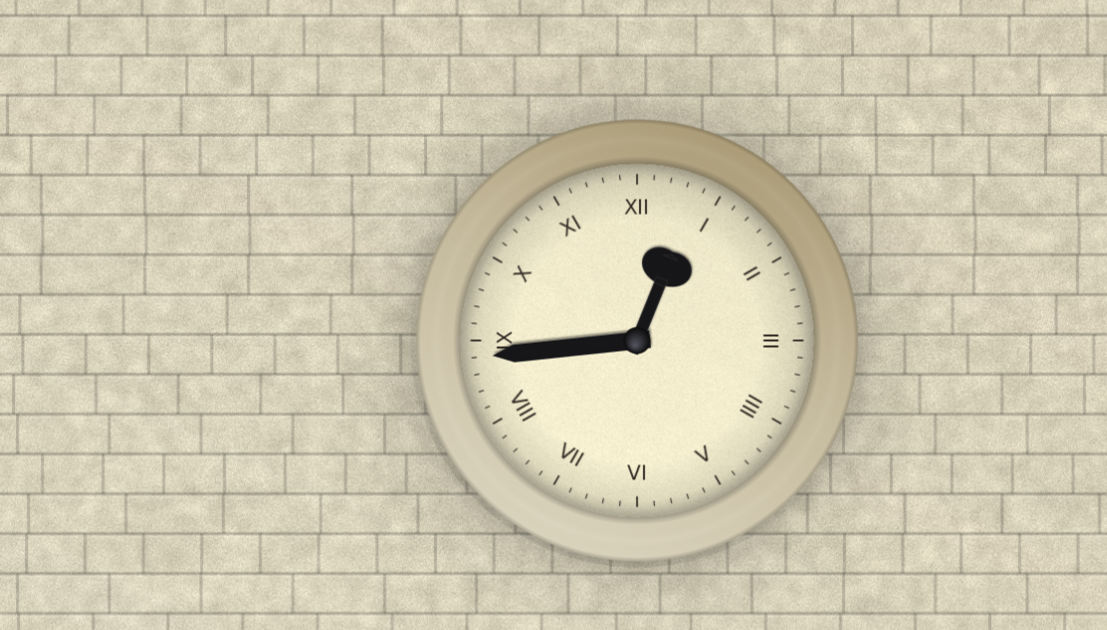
12:44
